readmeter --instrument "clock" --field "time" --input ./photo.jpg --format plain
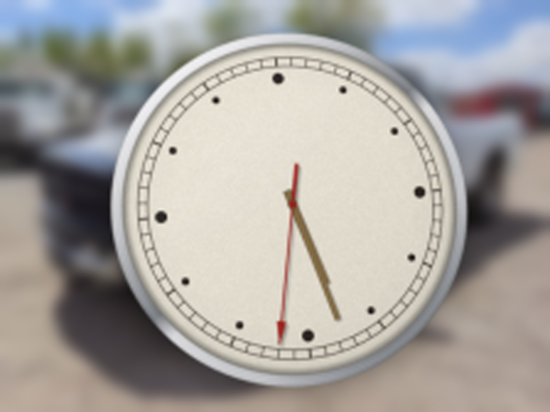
5:27:32
